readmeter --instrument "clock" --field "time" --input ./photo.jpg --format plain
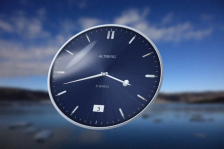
3:42
